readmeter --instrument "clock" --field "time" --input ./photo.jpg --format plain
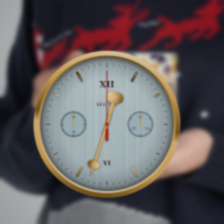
12:33
